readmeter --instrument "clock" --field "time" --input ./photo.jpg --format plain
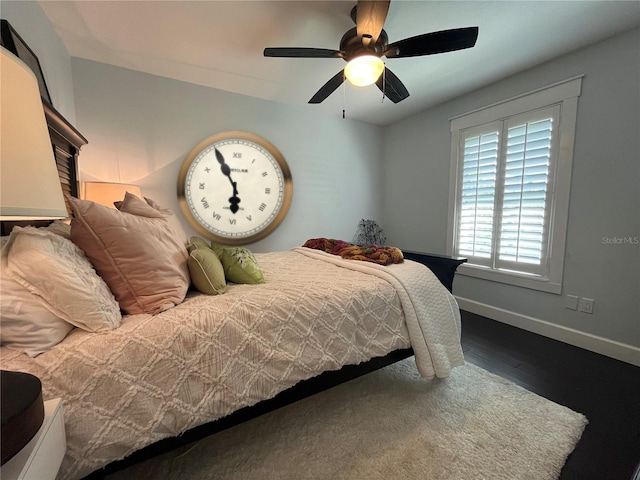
5:55
